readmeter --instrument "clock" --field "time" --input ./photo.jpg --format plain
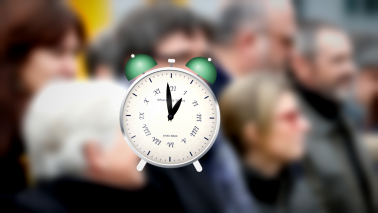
12:59
